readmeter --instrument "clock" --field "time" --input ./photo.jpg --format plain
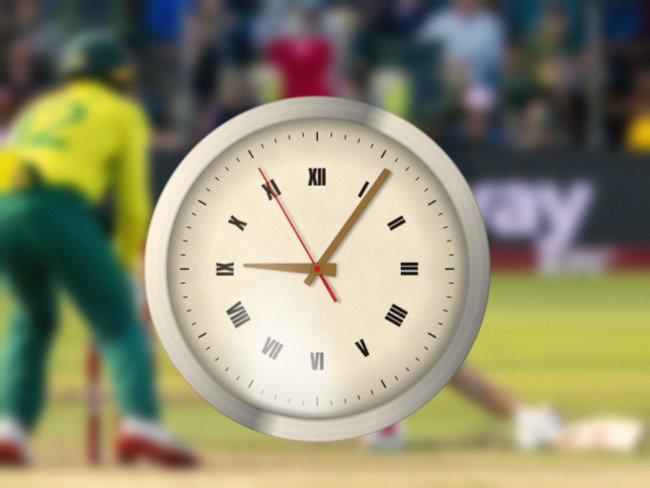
9:05:55
